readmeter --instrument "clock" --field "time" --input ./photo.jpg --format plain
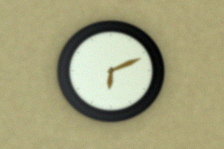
6:11
